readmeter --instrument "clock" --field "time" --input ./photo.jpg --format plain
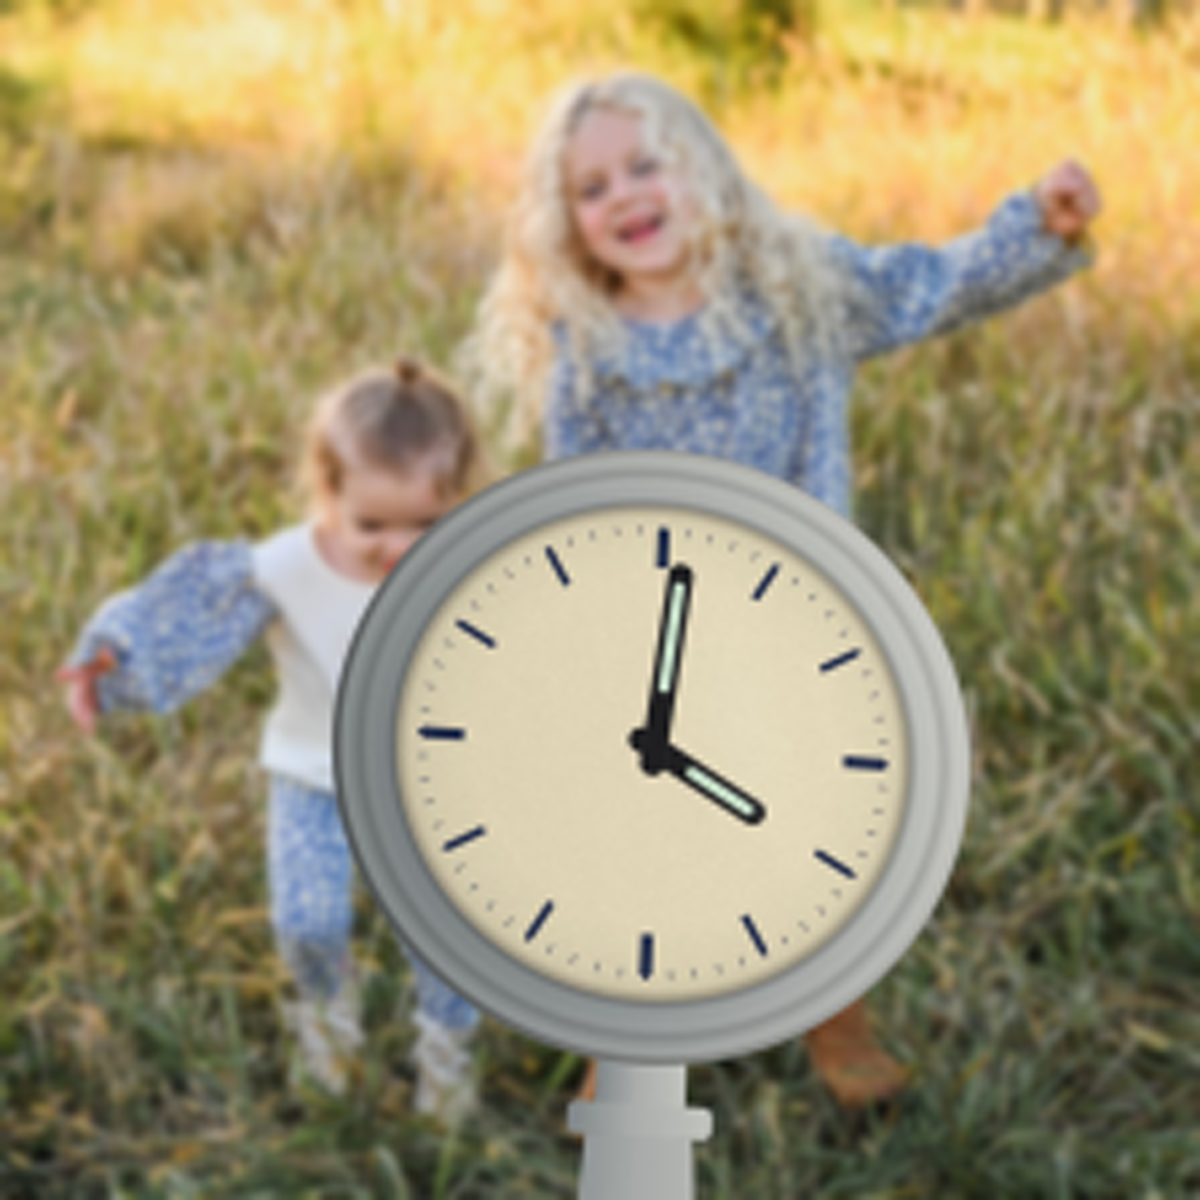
4:01
